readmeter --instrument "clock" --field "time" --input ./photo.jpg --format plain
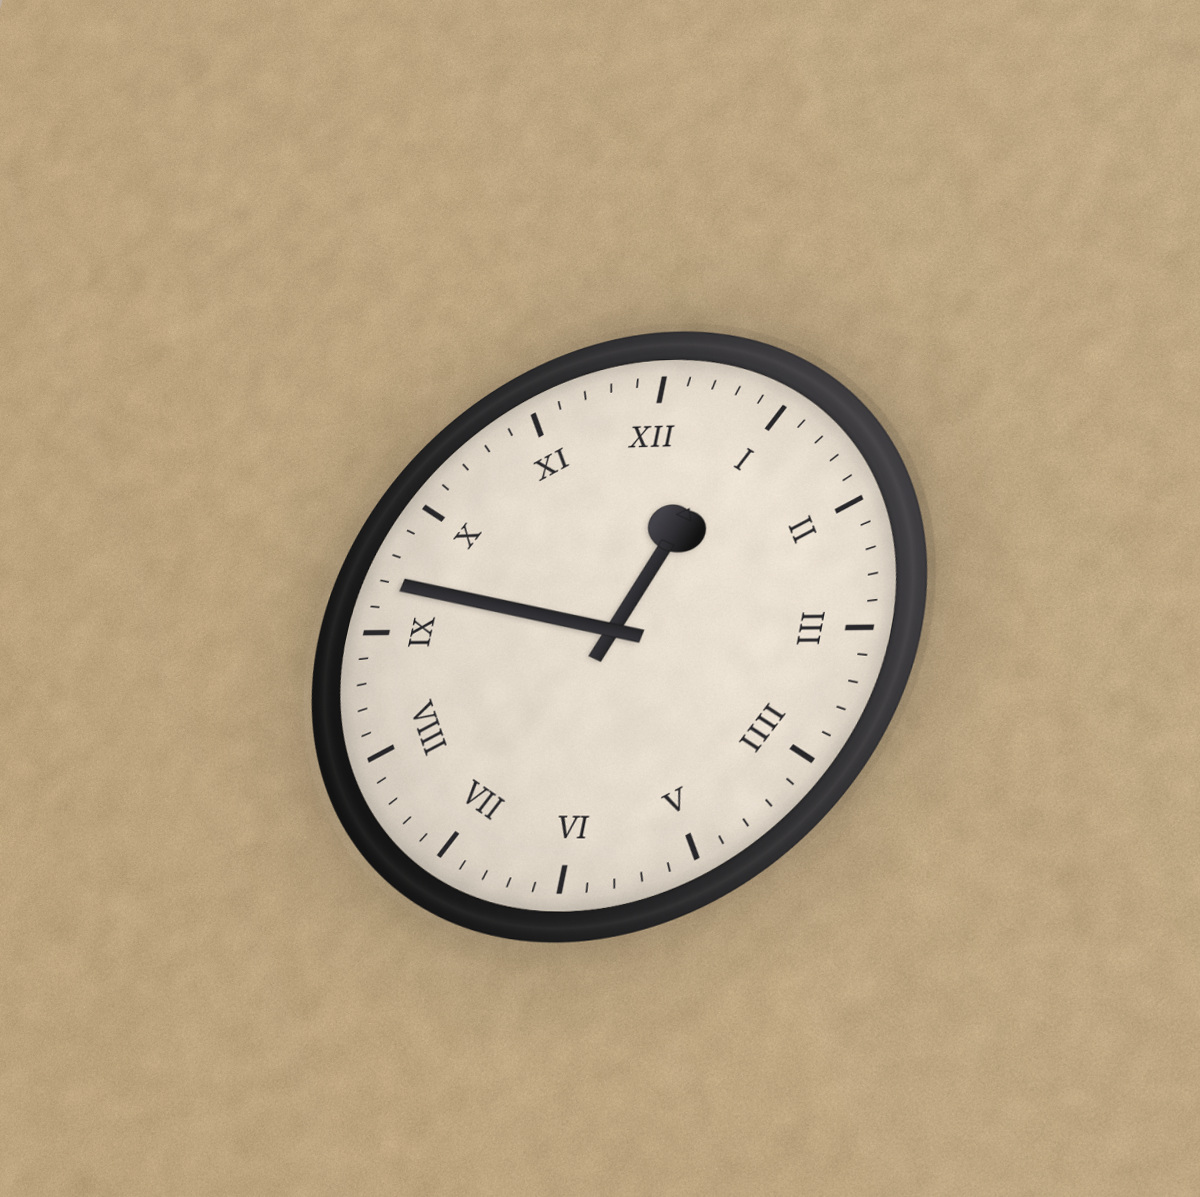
12:47
